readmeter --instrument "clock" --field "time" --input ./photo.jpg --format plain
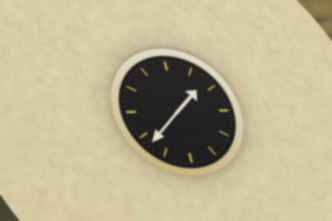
1:38
